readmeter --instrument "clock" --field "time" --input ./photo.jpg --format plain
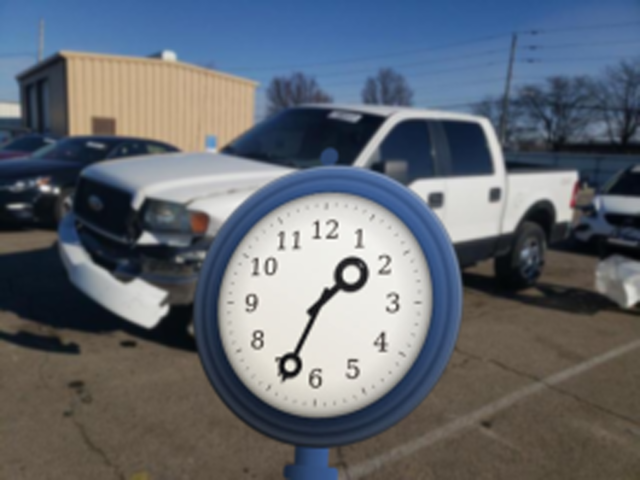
1:34
